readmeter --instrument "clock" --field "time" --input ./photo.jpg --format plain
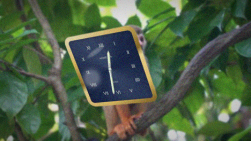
12:32
